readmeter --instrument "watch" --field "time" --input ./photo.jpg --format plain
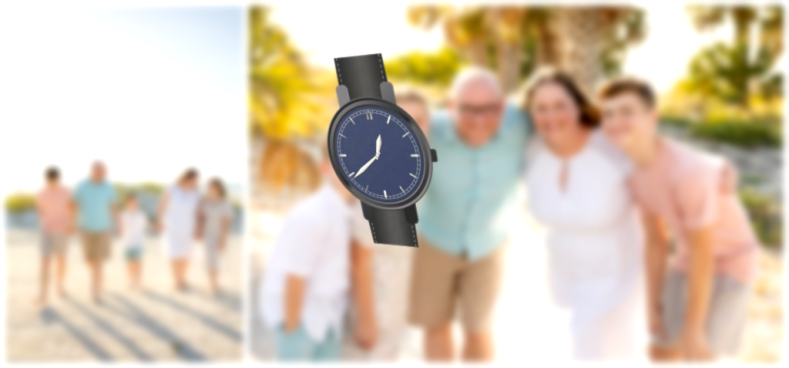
12:39
